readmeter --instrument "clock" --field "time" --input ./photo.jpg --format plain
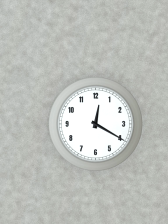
12:20
